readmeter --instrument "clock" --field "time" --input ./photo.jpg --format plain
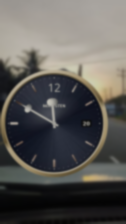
11:50
